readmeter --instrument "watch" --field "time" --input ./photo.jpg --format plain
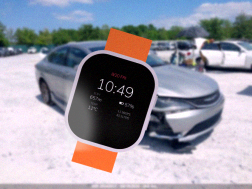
10:49
